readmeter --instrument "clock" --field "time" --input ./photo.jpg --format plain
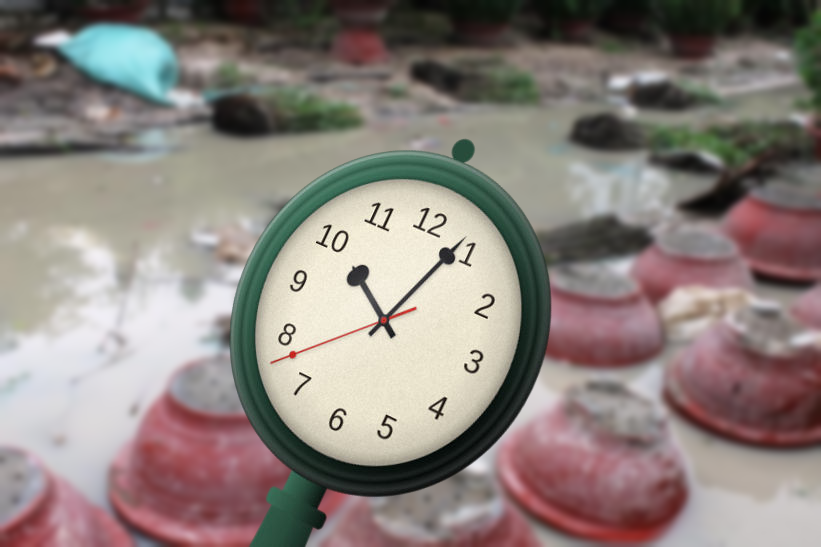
10:03:38
